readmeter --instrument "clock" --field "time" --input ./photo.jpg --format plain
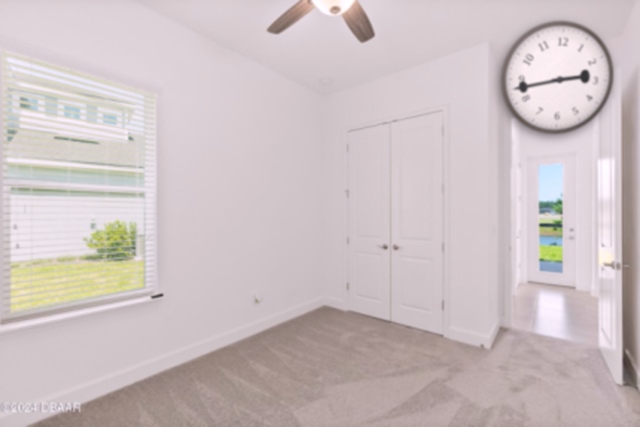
2:43
